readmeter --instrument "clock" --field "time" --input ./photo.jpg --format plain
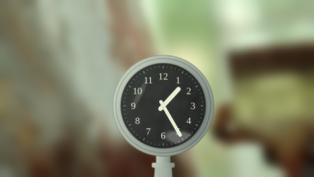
1:25
